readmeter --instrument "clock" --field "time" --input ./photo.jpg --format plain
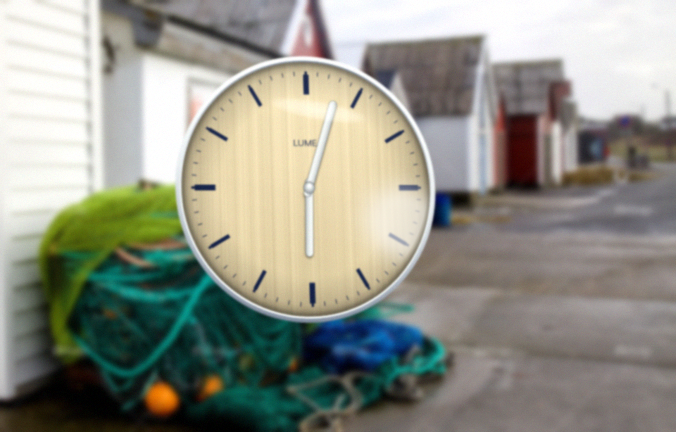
6:03
